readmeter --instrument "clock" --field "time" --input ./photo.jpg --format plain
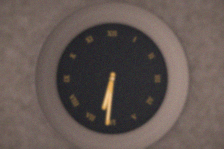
6:31
